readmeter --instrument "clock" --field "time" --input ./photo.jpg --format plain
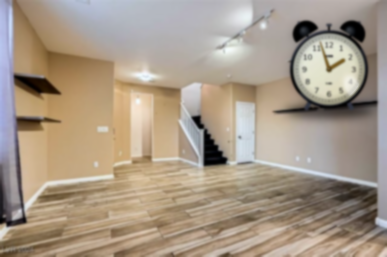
1:57
